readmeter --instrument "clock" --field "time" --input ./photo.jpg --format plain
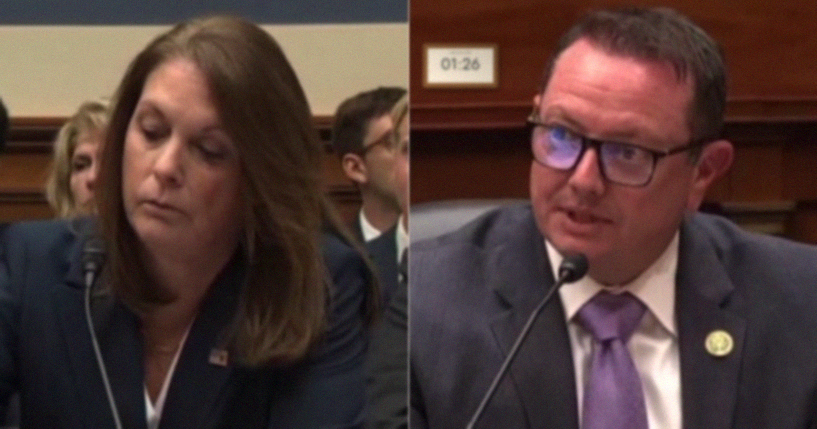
1:26
